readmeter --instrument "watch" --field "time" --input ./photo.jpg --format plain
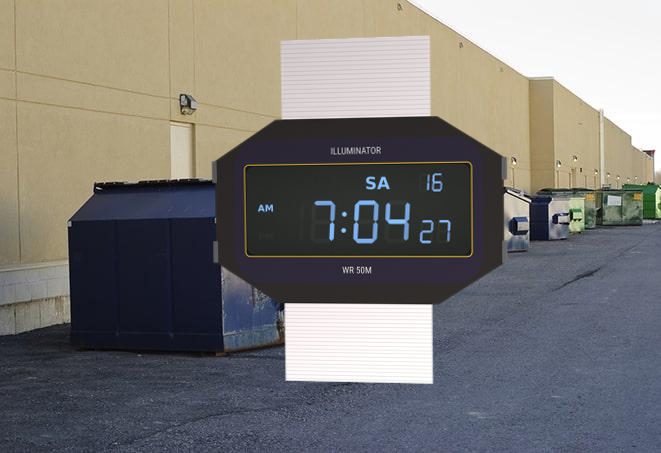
7:04:27
